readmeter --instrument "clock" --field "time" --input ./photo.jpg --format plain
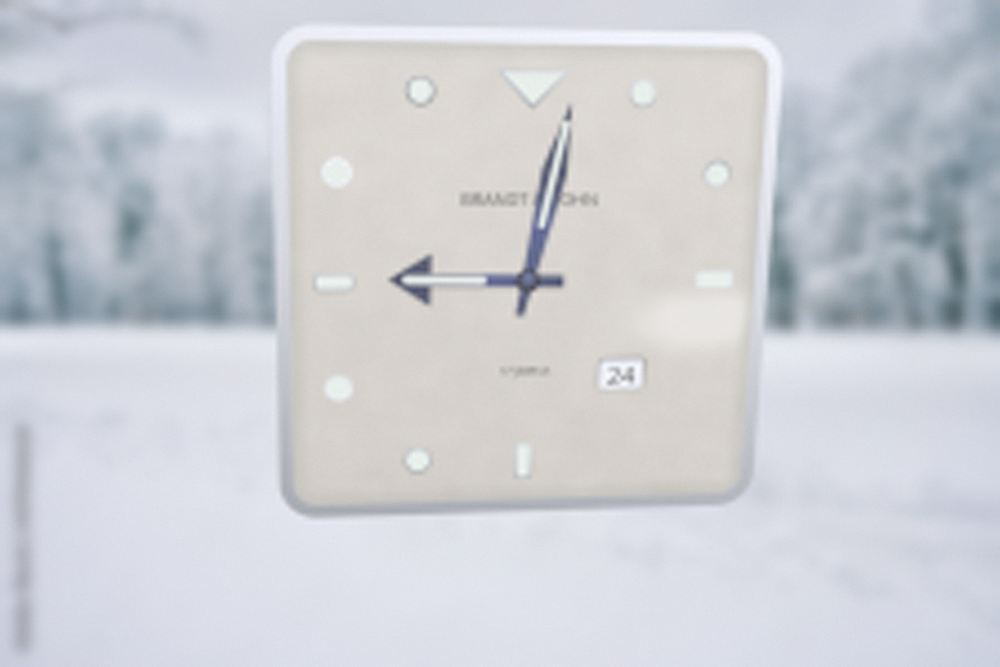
9:02
